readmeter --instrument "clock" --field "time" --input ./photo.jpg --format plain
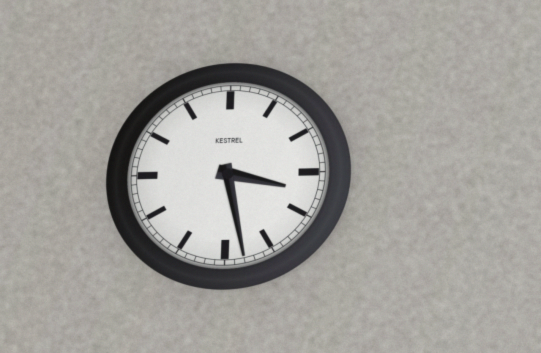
3:28
